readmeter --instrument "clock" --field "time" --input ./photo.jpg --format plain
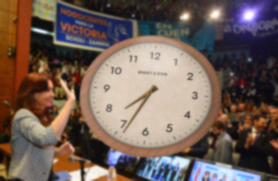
7:34
